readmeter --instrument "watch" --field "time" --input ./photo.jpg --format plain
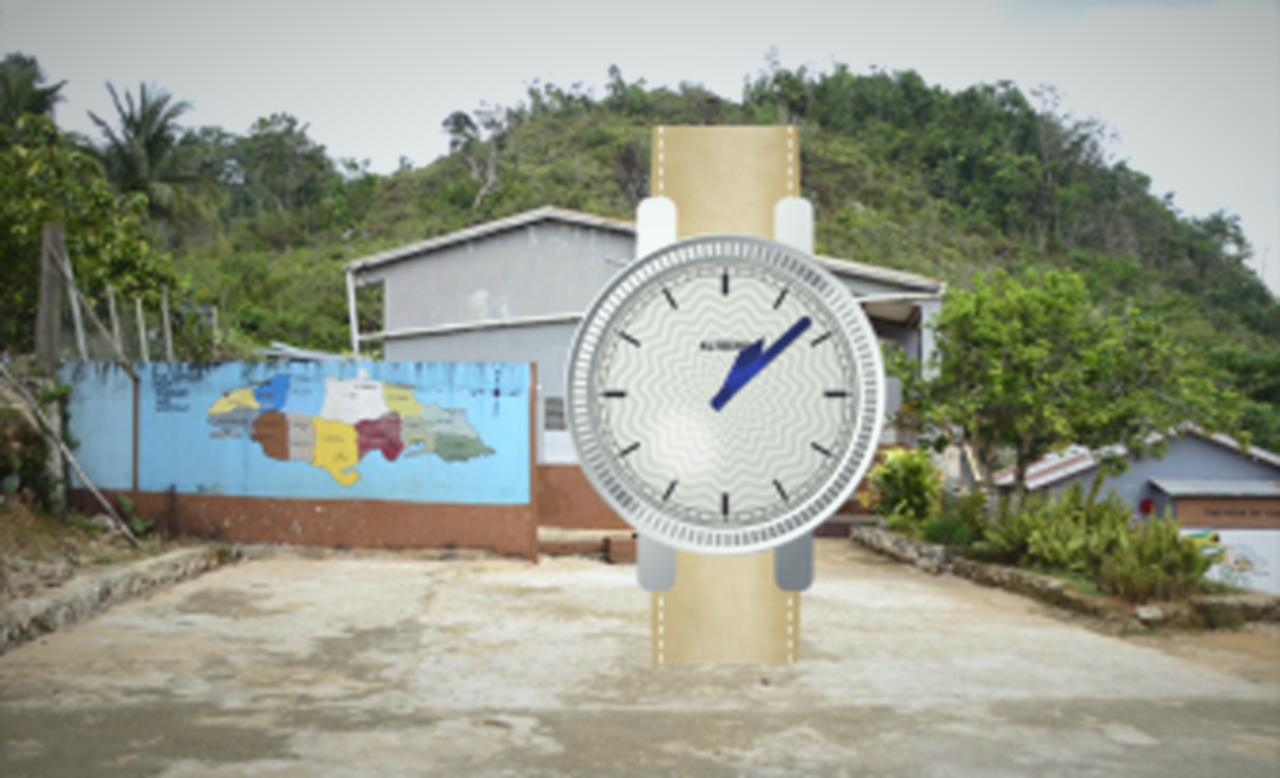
1:08
